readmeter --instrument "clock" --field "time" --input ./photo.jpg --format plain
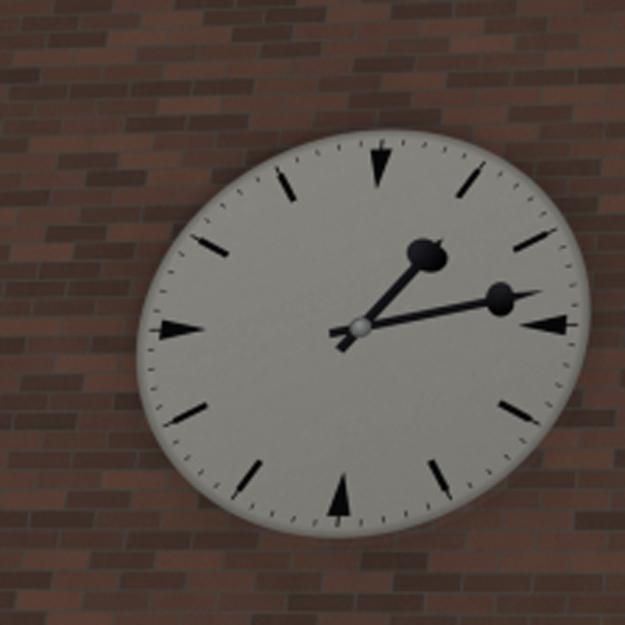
1:13
